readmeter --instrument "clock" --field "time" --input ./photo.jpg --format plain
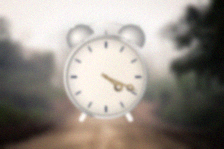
4:19
